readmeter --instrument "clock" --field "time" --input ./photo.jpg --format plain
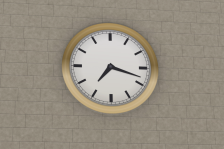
7:18
